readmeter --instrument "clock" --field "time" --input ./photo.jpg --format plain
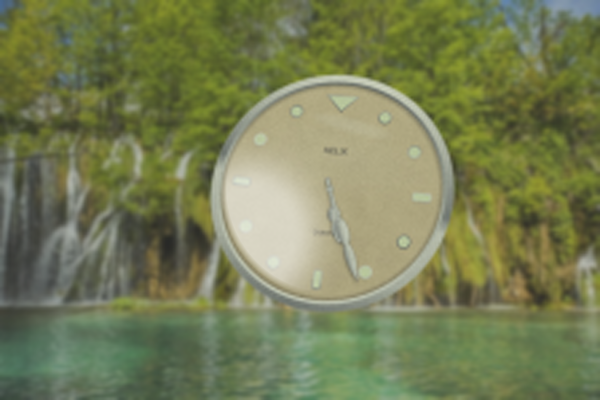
5:26
